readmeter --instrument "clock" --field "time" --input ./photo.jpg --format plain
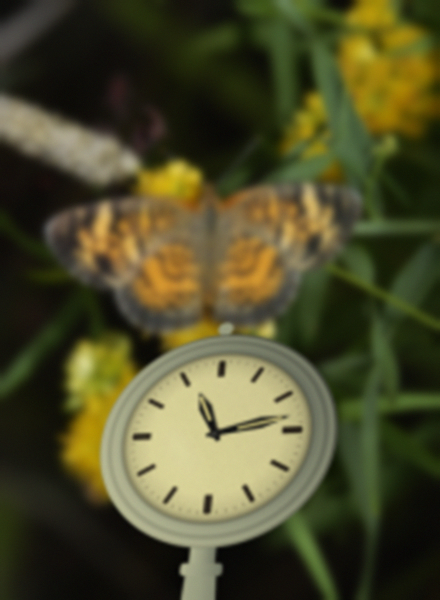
11:13
